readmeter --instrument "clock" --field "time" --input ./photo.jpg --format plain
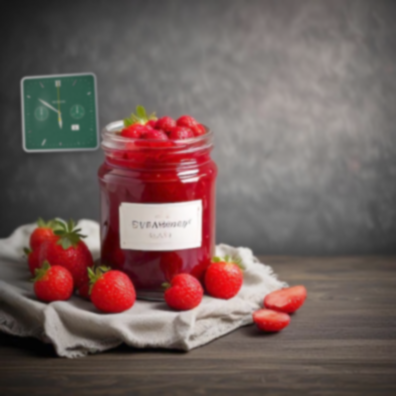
5:51
